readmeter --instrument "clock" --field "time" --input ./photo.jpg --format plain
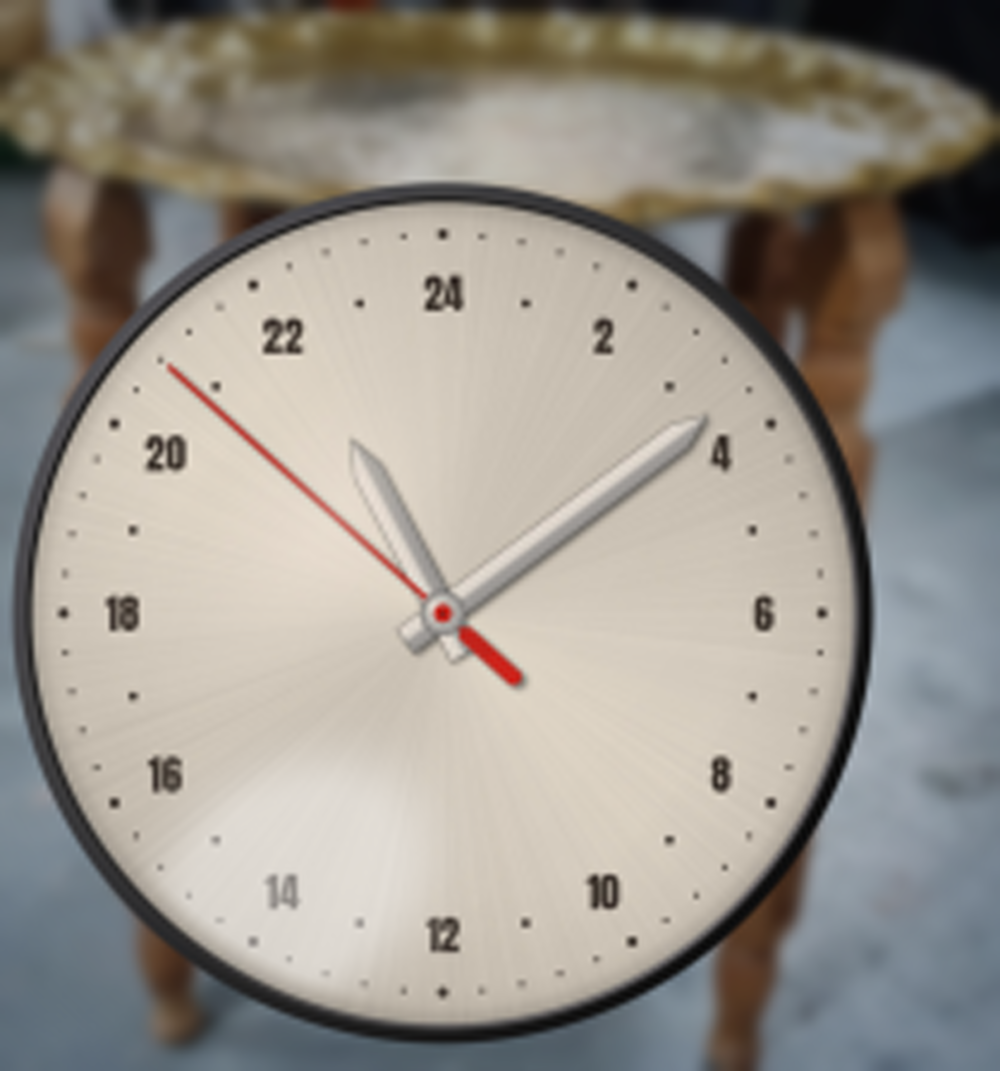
22:08:52
